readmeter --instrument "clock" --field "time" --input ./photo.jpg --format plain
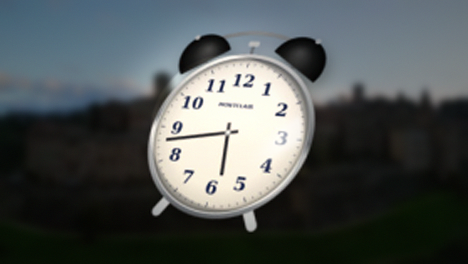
5:43
